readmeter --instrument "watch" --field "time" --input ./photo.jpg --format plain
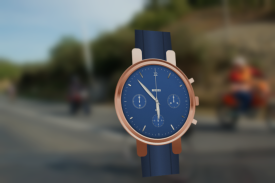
5:53
